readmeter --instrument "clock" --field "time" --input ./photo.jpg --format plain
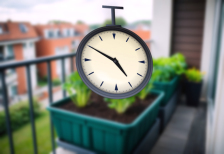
4:50
